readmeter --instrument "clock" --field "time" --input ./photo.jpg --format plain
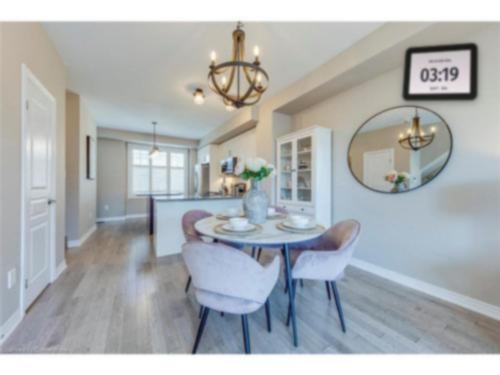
3:19
